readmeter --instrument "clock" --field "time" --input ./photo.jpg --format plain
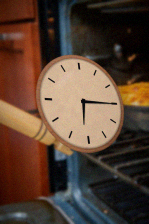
6:15
